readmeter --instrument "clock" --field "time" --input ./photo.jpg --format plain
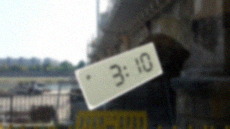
3:10
